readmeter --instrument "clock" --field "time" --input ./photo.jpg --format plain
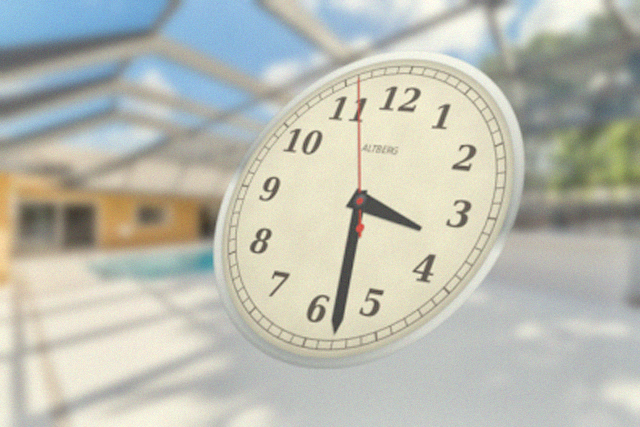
3:27:56
